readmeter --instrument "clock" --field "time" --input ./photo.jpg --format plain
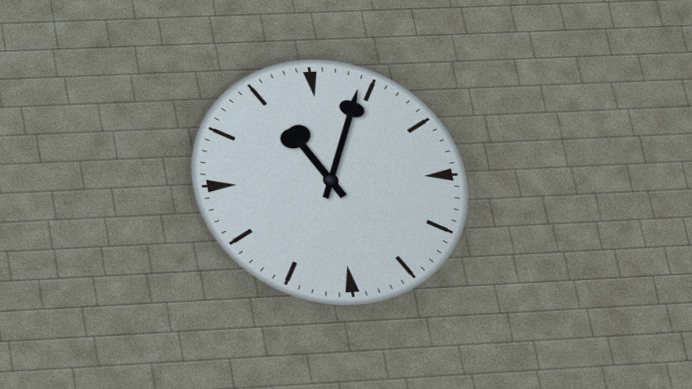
11:04
